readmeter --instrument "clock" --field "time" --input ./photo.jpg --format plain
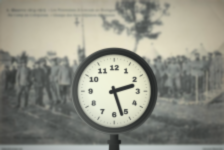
2:27
